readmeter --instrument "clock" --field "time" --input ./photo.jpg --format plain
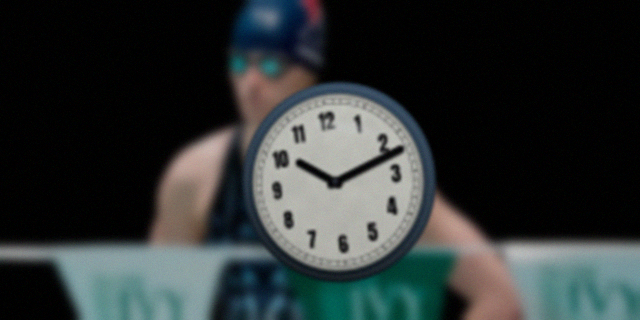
10:12
